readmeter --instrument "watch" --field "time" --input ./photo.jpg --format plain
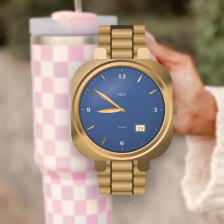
8:51
